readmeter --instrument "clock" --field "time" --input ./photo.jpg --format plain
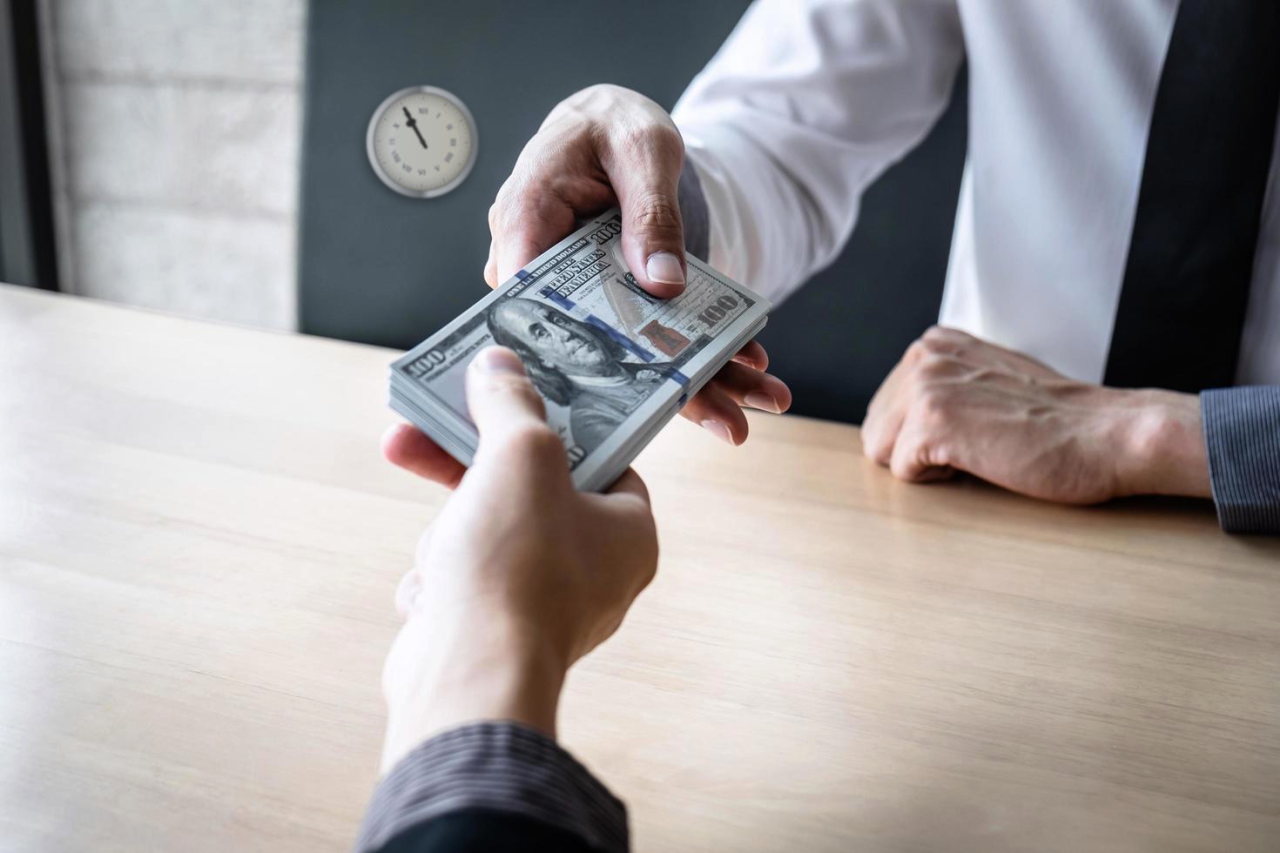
10:55
